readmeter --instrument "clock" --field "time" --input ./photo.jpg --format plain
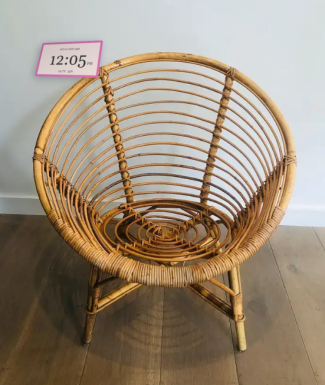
12:05
